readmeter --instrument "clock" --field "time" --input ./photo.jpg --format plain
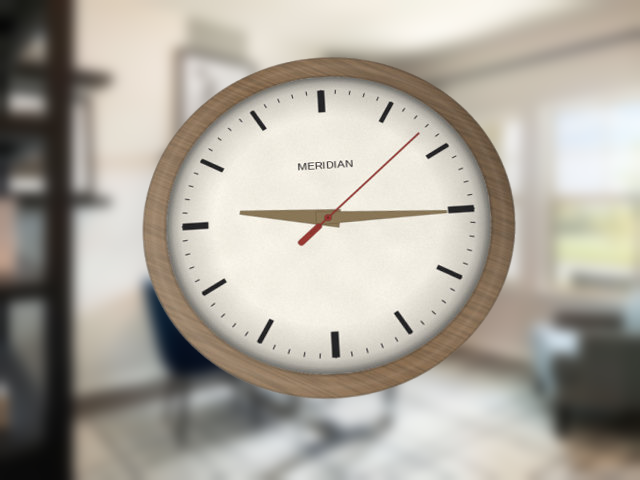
9:15:08
